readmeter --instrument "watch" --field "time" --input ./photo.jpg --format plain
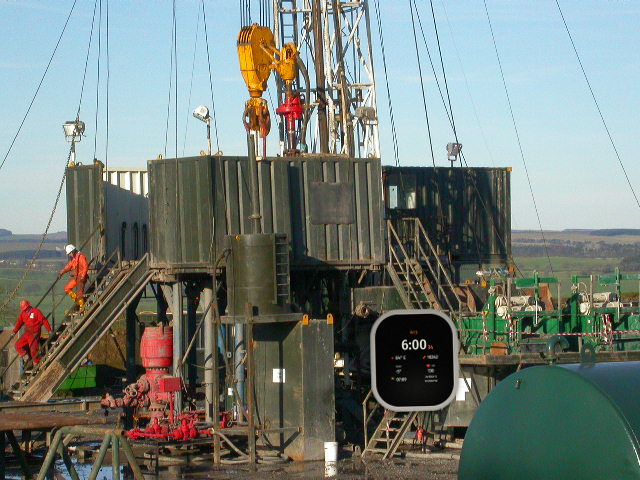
6:00
